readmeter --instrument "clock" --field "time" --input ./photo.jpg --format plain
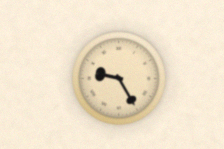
9:25
